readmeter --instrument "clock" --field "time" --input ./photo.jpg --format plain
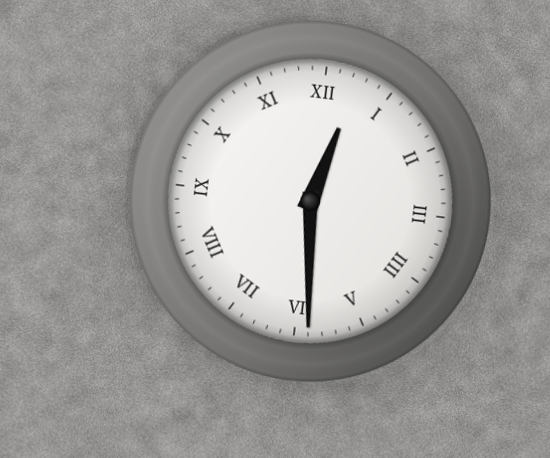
12:29
